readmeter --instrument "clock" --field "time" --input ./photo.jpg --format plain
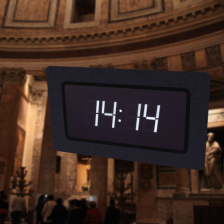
14:14
